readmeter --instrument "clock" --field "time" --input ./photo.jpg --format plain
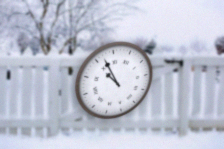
9:52
